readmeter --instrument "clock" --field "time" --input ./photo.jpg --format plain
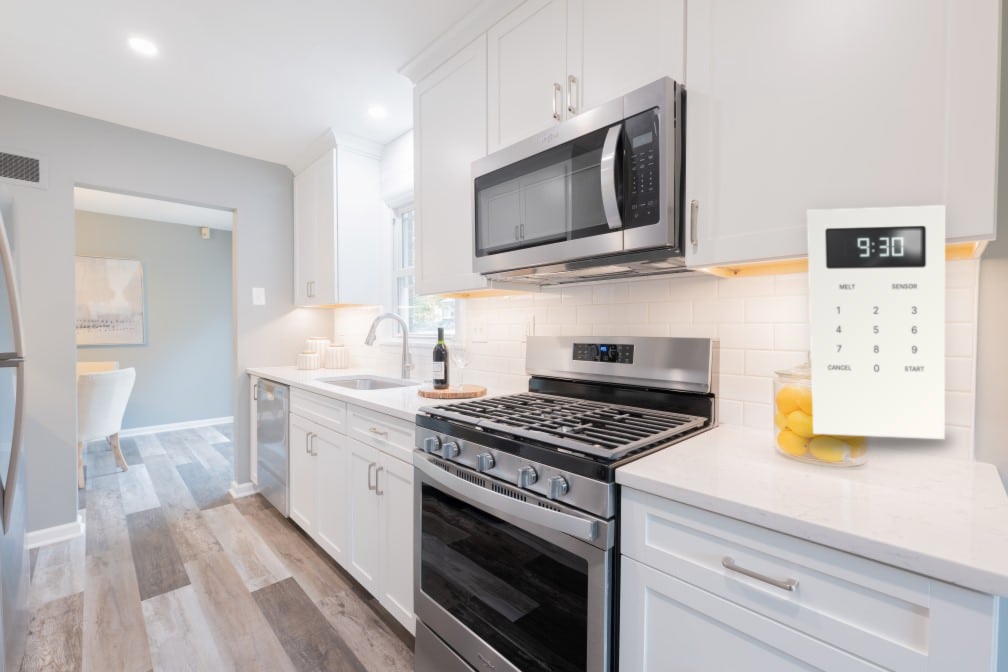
9:30
